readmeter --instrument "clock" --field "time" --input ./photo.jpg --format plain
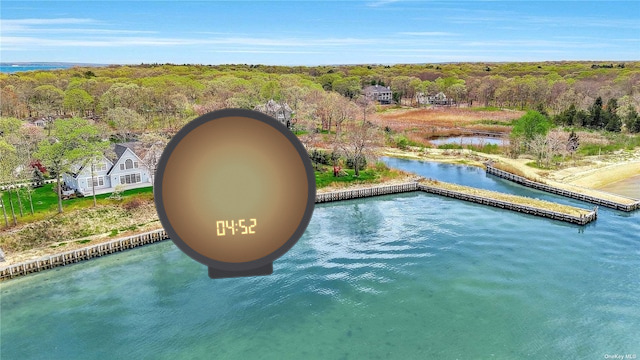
4:52
